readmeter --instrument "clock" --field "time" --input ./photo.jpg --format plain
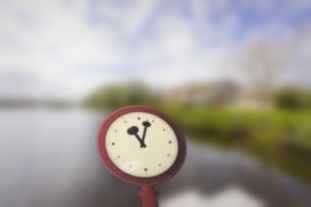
11:03
